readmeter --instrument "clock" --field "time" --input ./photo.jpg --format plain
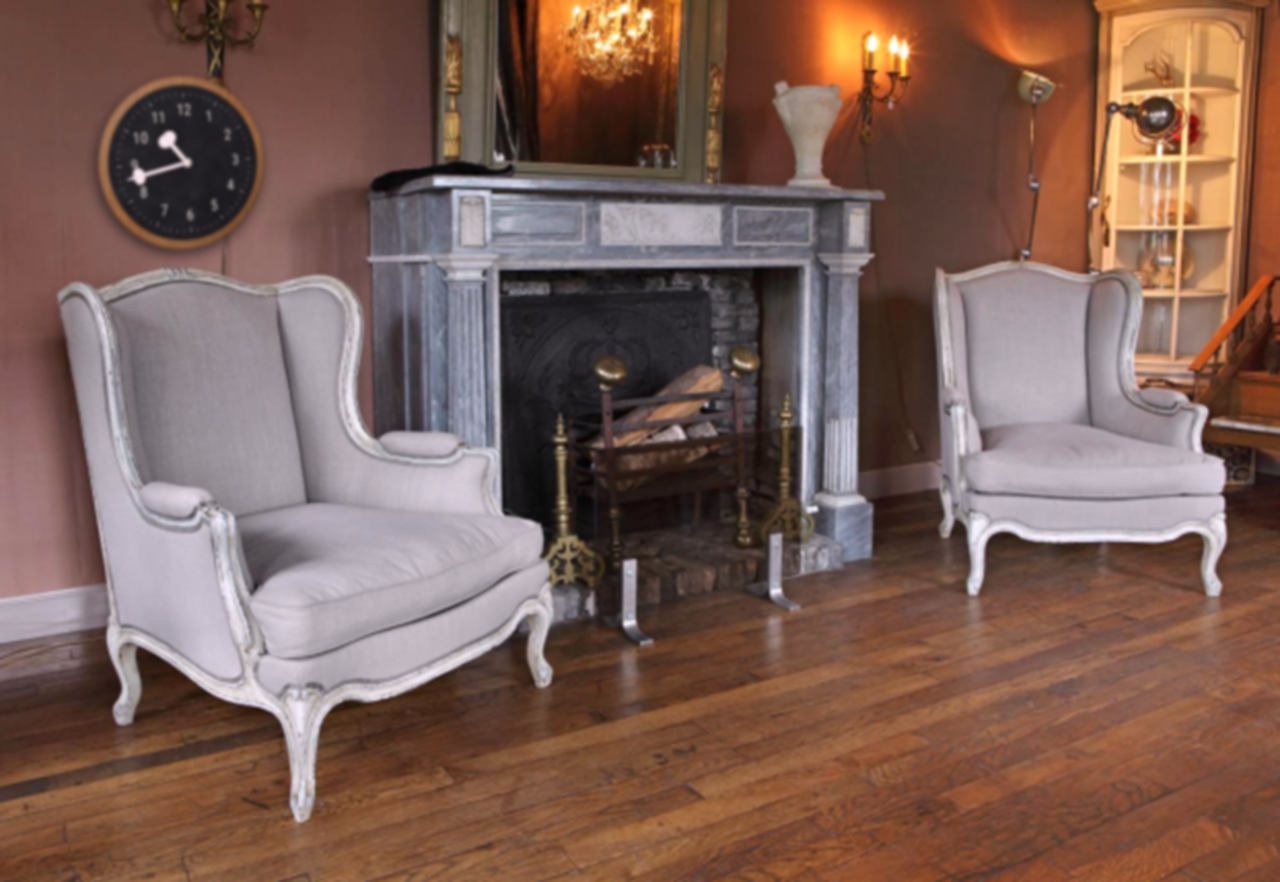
10:43
